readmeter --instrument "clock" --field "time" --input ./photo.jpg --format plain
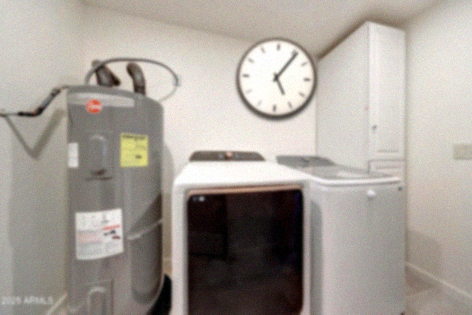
5:06
